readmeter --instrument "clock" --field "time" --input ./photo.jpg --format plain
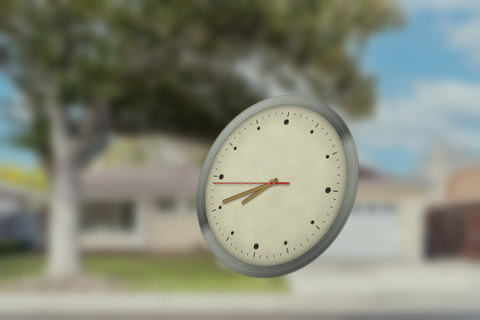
7:40:44
